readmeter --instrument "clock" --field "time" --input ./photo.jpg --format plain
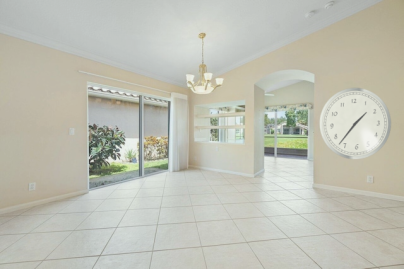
1:37
